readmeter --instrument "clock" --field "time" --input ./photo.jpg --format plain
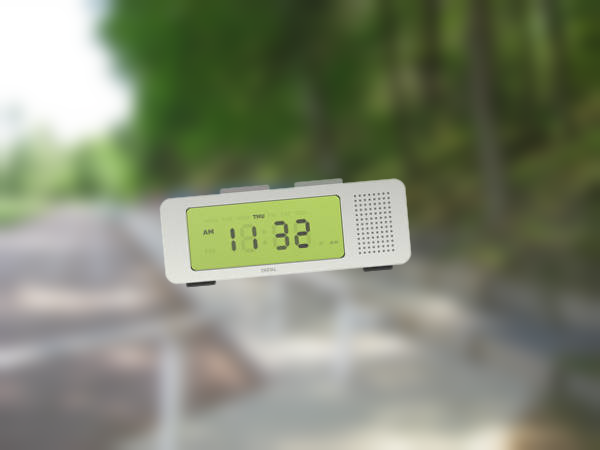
11:32
